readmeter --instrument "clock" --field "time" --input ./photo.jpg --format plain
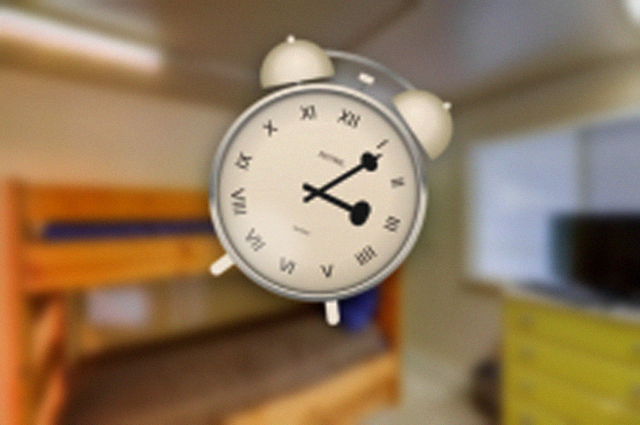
3:06
